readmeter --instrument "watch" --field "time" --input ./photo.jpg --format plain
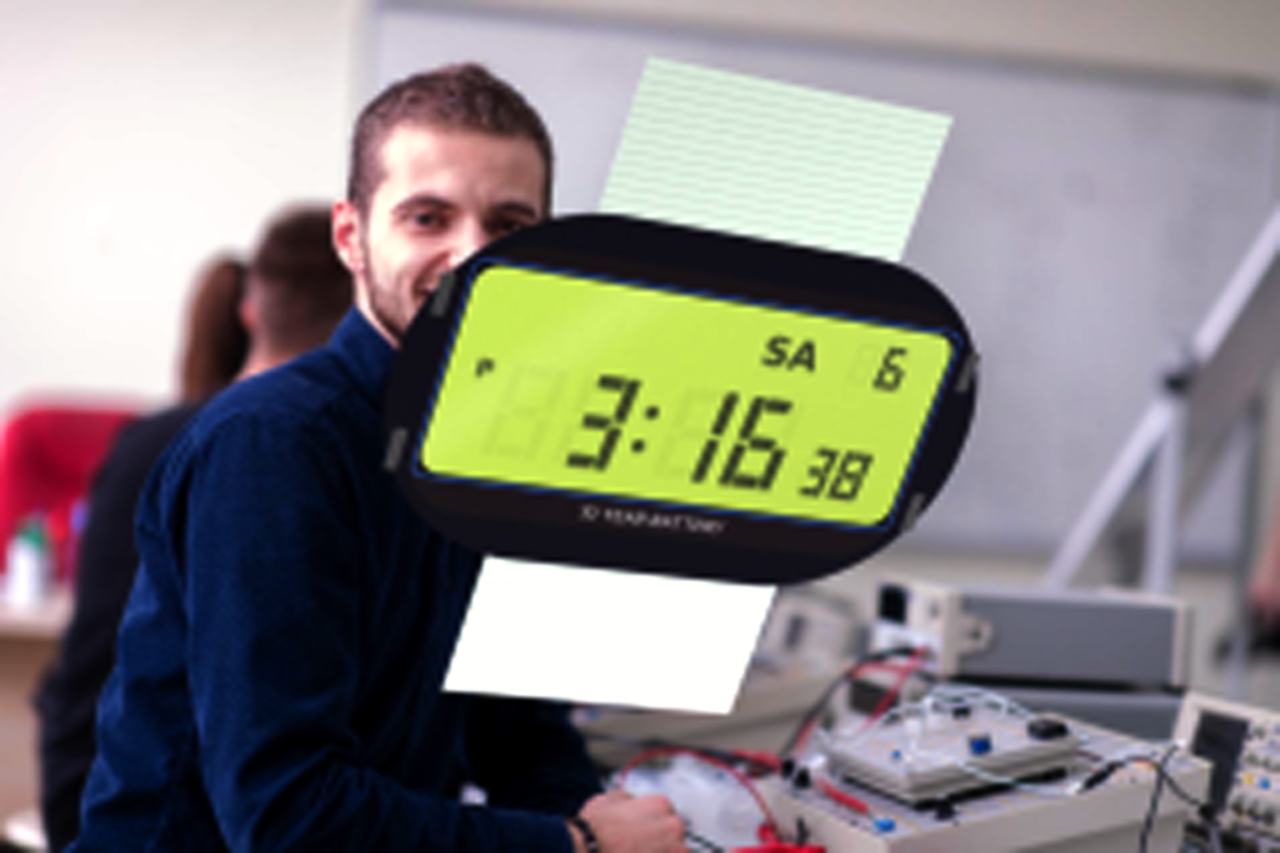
3:16:38
